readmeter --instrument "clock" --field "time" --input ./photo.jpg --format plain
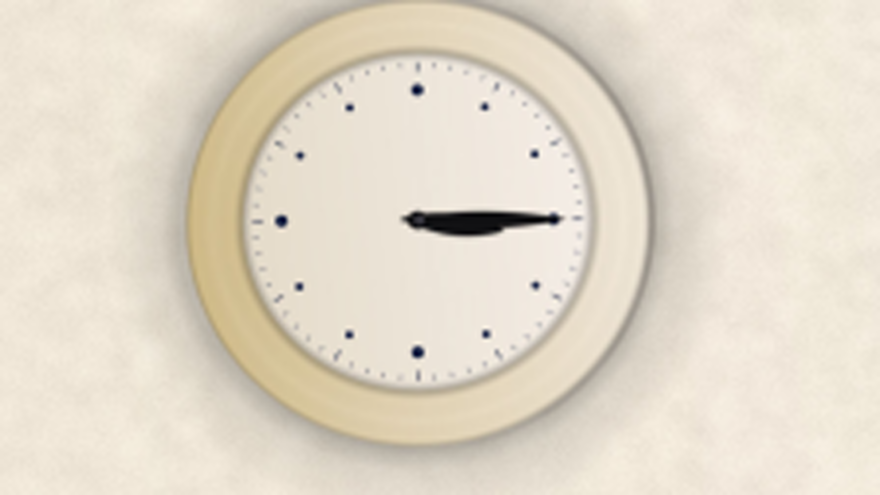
3:15
